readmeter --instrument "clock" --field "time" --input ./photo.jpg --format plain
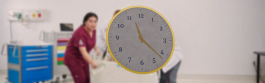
11:22
